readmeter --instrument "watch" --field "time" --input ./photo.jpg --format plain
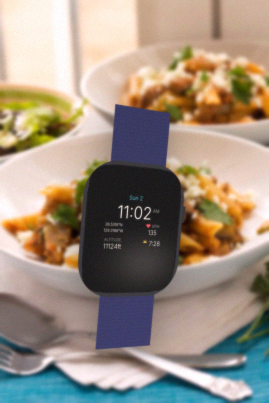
11:02
